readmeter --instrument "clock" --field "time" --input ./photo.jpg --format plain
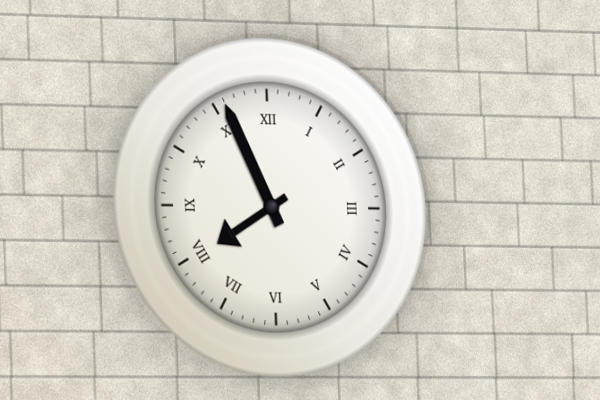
7:56
